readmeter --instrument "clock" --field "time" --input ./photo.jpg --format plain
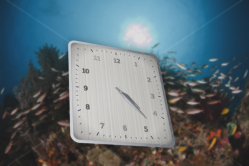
4:23
